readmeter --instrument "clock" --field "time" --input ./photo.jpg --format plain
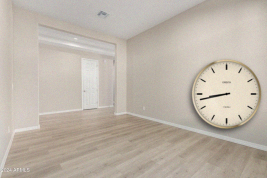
8:43
